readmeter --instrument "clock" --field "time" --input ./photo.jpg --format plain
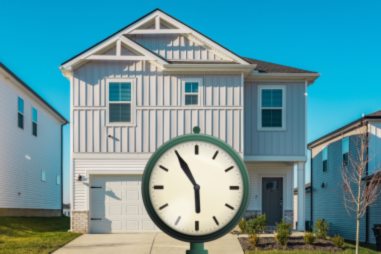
5:55
